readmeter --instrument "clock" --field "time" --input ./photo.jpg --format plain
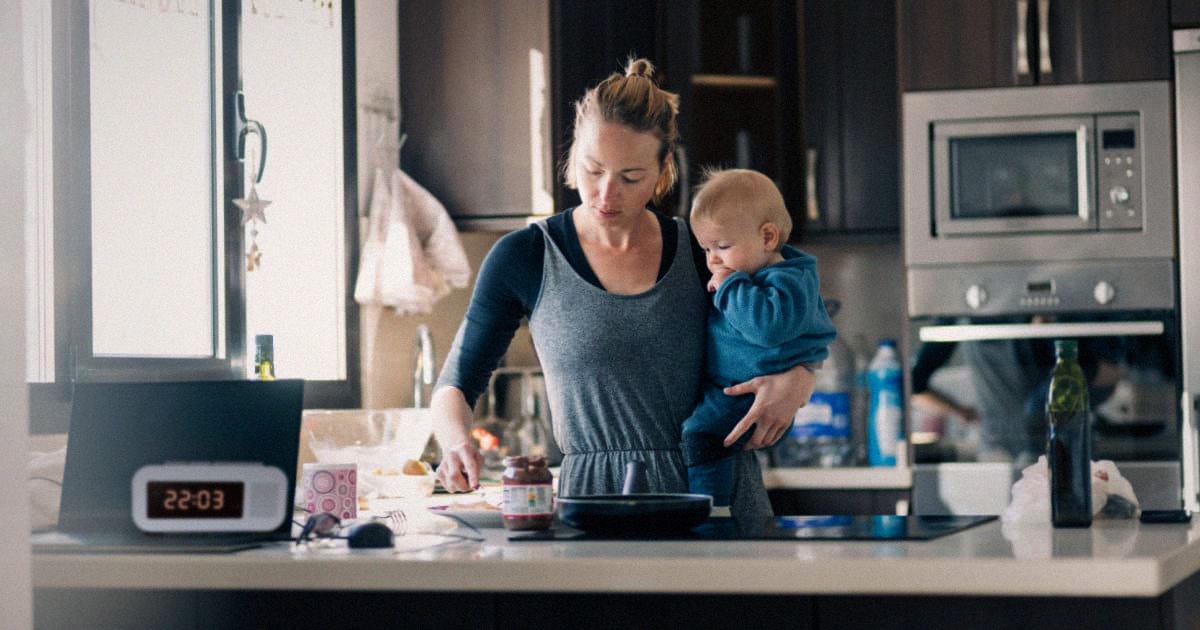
22:03
